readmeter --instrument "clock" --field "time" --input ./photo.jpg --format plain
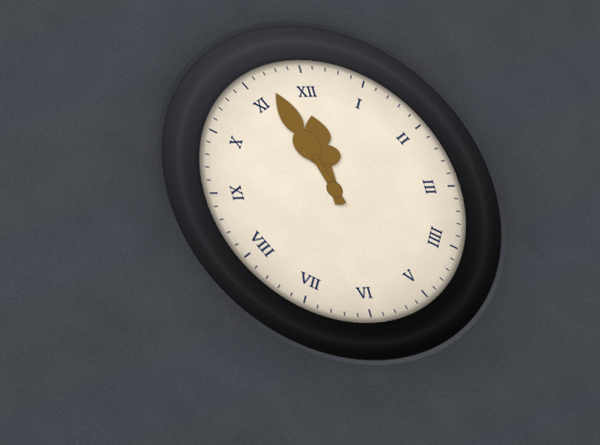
11:57
